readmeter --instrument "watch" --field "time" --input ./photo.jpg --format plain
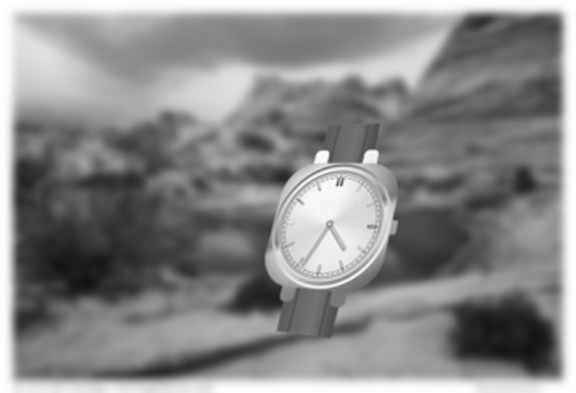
4:34
